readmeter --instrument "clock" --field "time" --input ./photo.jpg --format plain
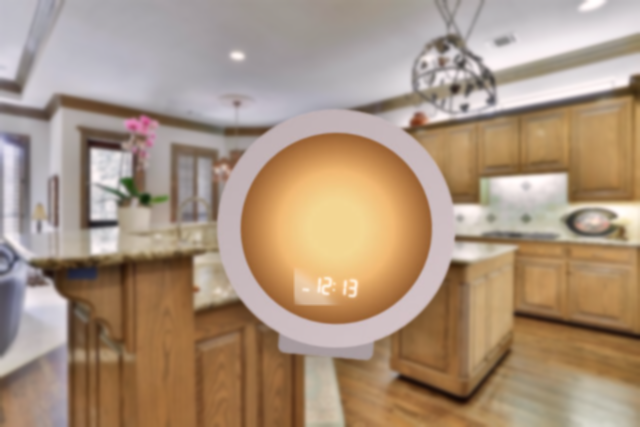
12:13
